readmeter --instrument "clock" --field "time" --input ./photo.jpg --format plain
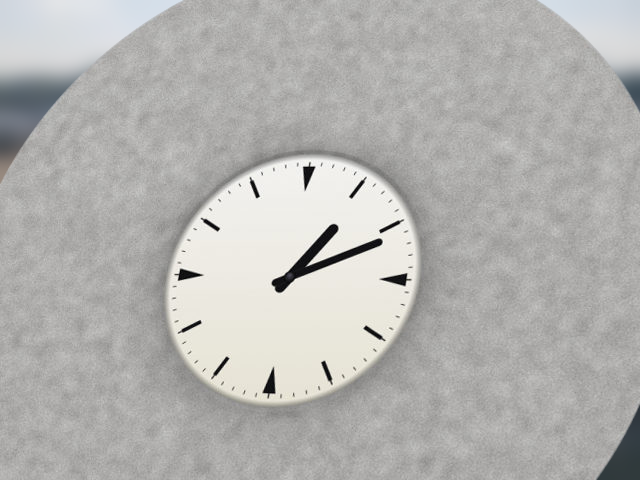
1:11
